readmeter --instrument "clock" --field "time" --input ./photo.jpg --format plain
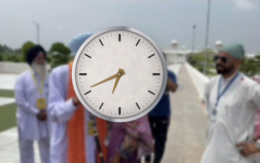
6:41
